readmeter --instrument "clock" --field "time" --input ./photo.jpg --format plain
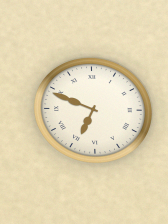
6:49
